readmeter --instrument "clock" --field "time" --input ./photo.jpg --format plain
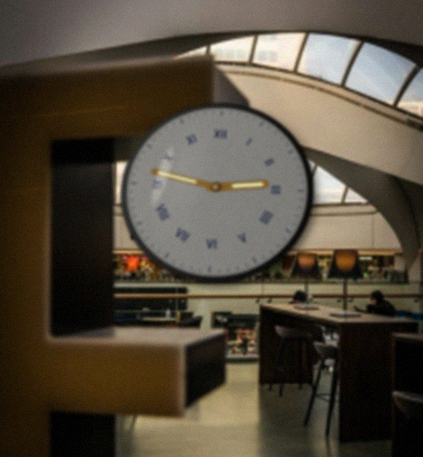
2:47
